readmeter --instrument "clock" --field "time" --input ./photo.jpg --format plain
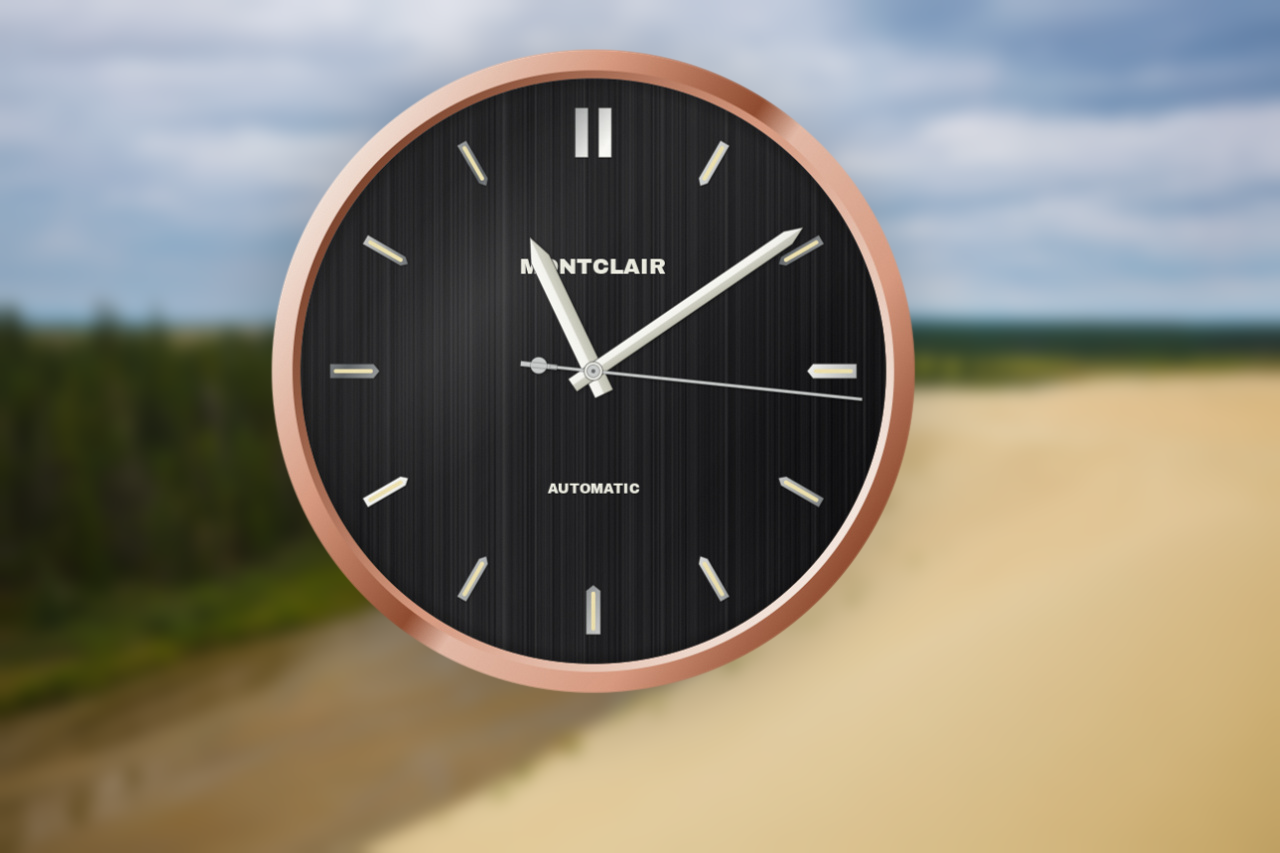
11:09:16
